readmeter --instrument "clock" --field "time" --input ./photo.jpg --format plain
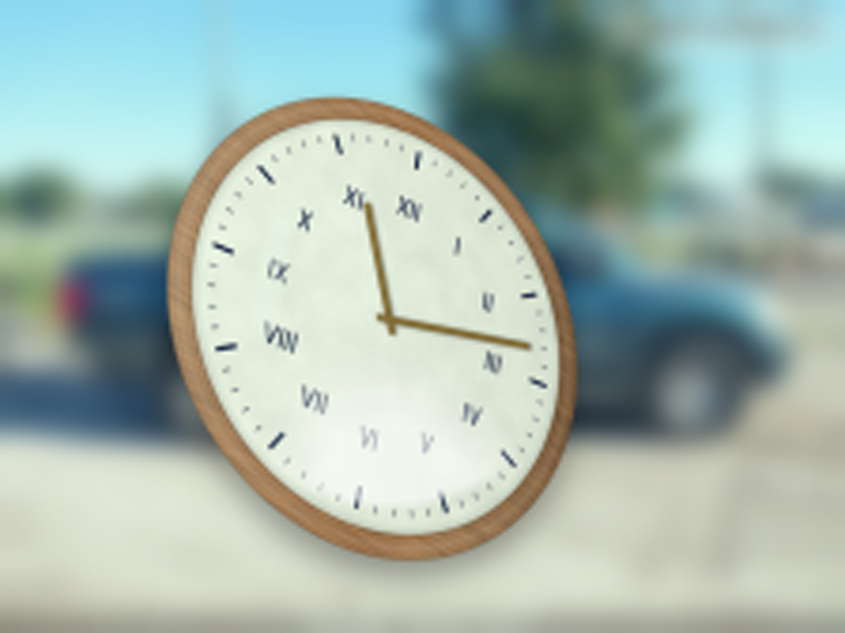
11:13
